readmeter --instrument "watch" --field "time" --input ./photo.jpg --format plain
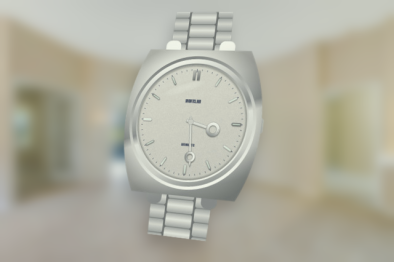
3:29
